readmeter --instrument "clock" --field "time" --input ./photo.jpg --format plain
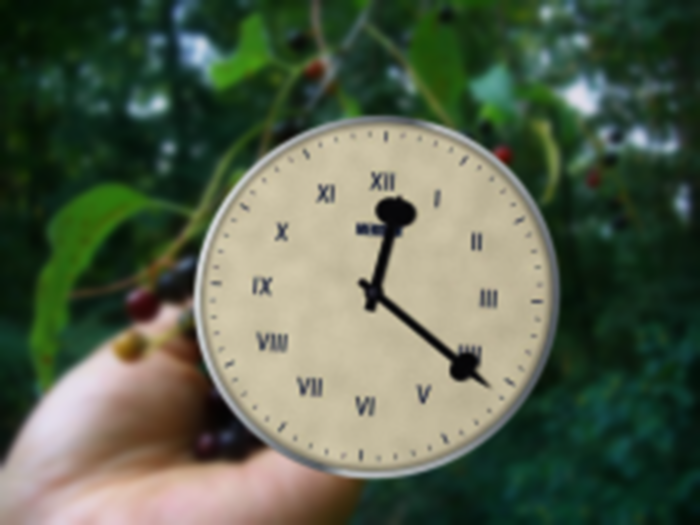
12:21
